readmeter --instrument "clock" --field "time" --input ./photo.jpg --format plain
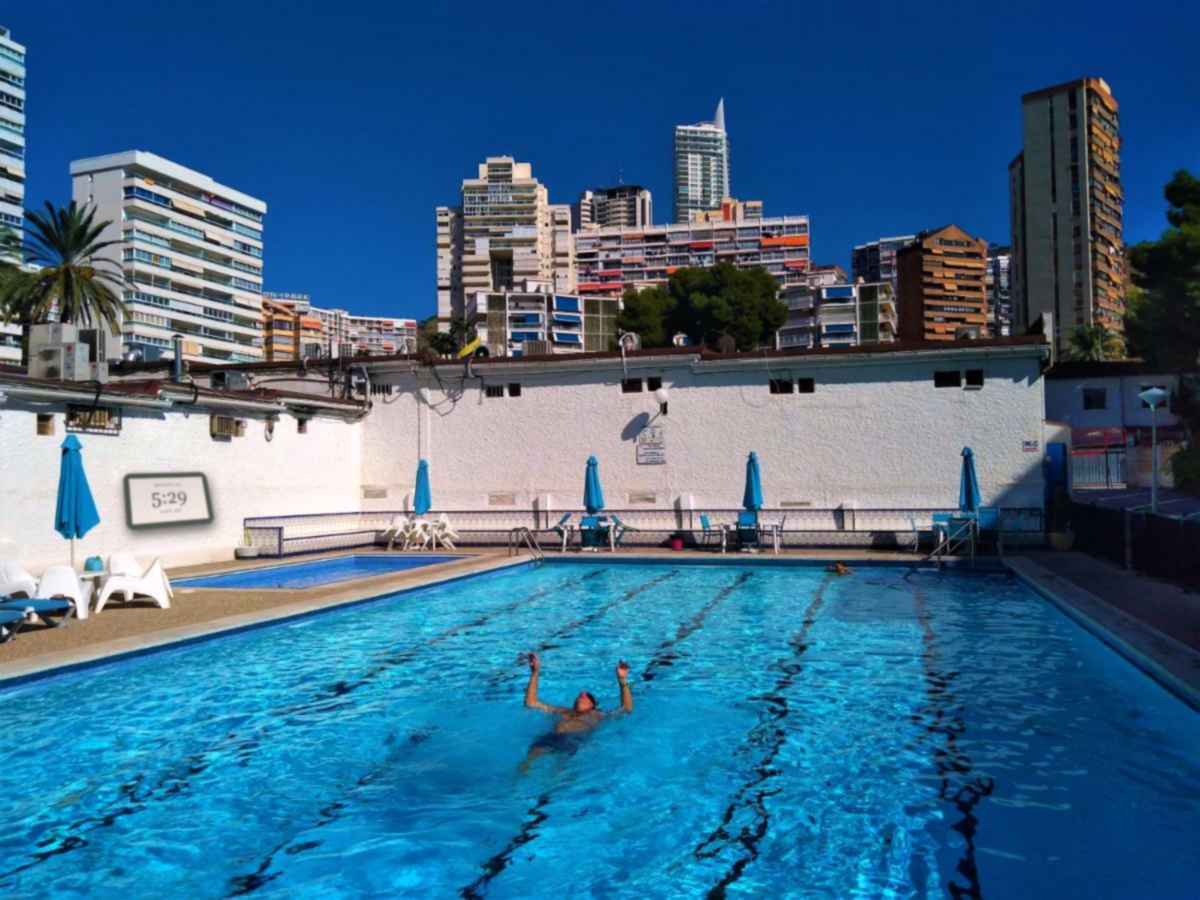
5:29
